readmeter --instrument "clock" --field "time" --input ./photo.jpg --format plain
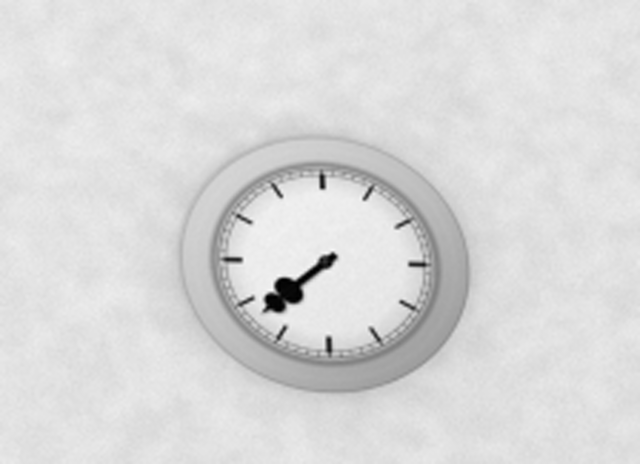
7:38
